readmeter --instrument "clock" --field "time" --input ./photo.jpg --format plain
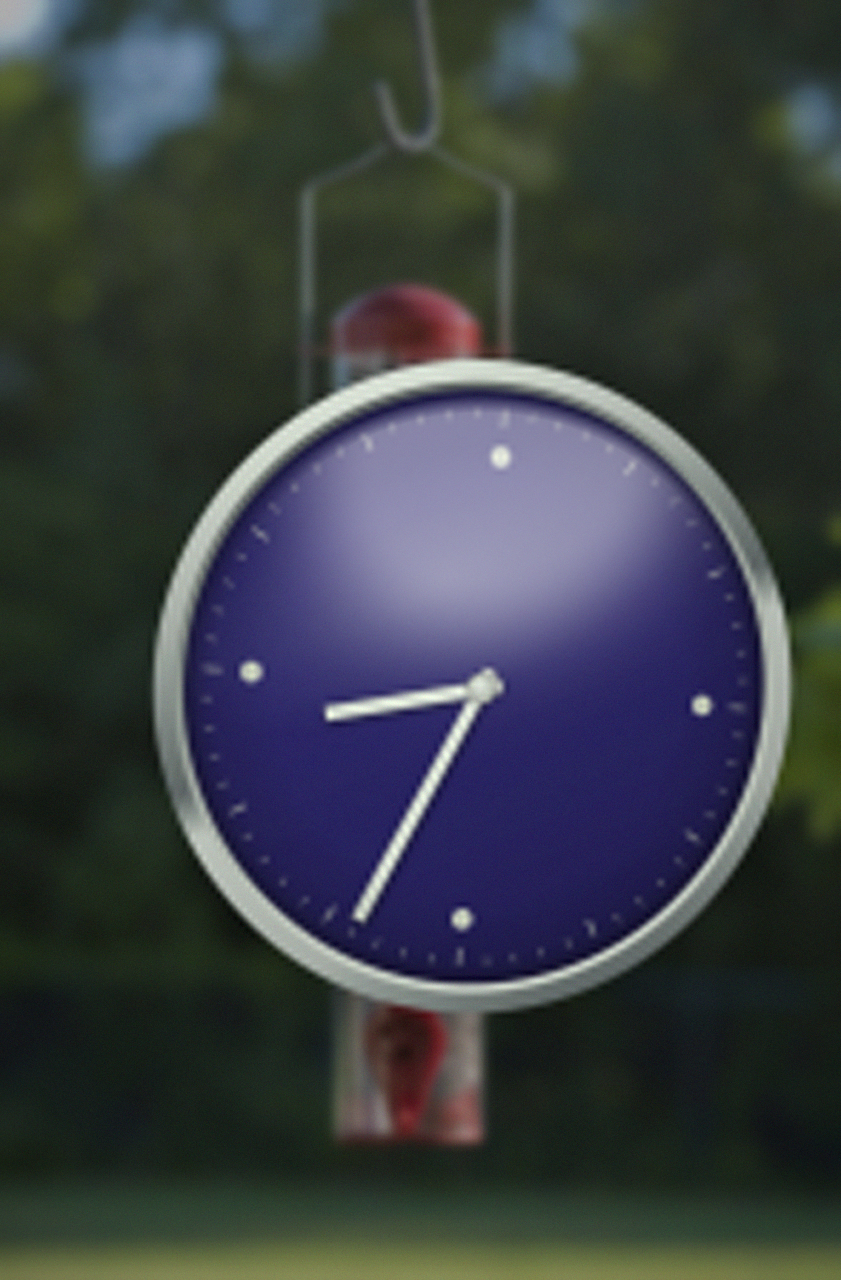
8:34
